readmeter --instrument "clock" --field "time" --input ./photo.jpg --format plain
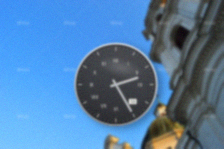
2:25
